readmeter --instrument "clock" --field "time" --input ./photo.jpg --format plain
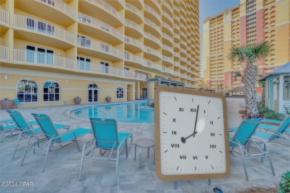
8:02
